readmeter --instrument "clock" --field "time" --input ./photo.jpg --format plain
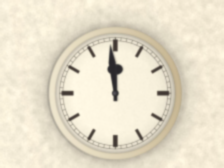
11:59
